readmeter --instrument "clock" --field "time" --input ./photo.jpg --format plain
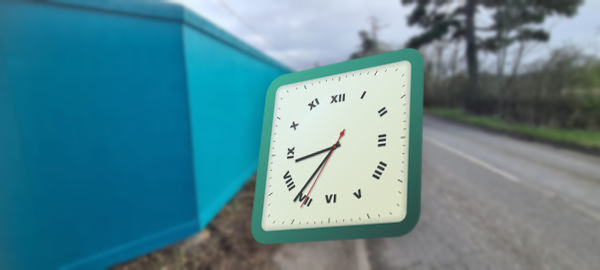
8:36:35
